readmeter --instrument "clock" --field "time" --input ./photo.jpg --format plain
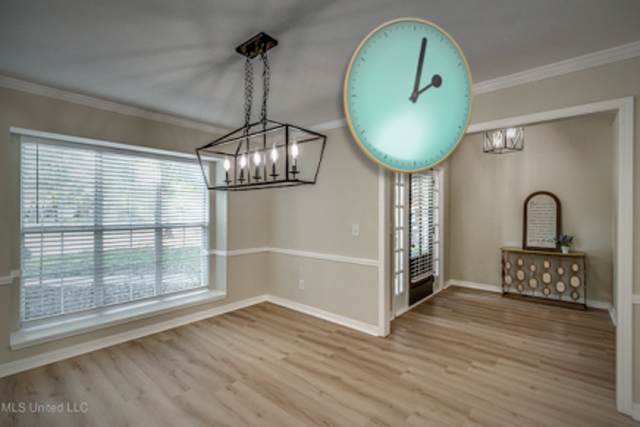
2:02
